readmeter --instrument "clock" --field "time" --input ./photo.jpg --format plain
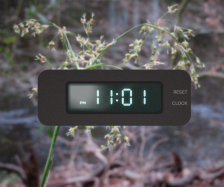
11:01
